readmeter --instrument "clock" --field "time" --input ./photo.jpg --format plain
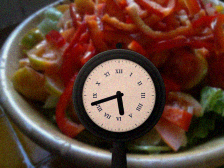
5:42
